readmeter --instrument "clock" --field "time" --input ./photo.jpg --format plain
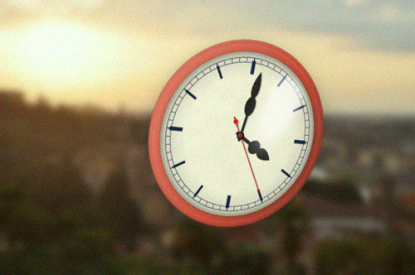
4:01:25
